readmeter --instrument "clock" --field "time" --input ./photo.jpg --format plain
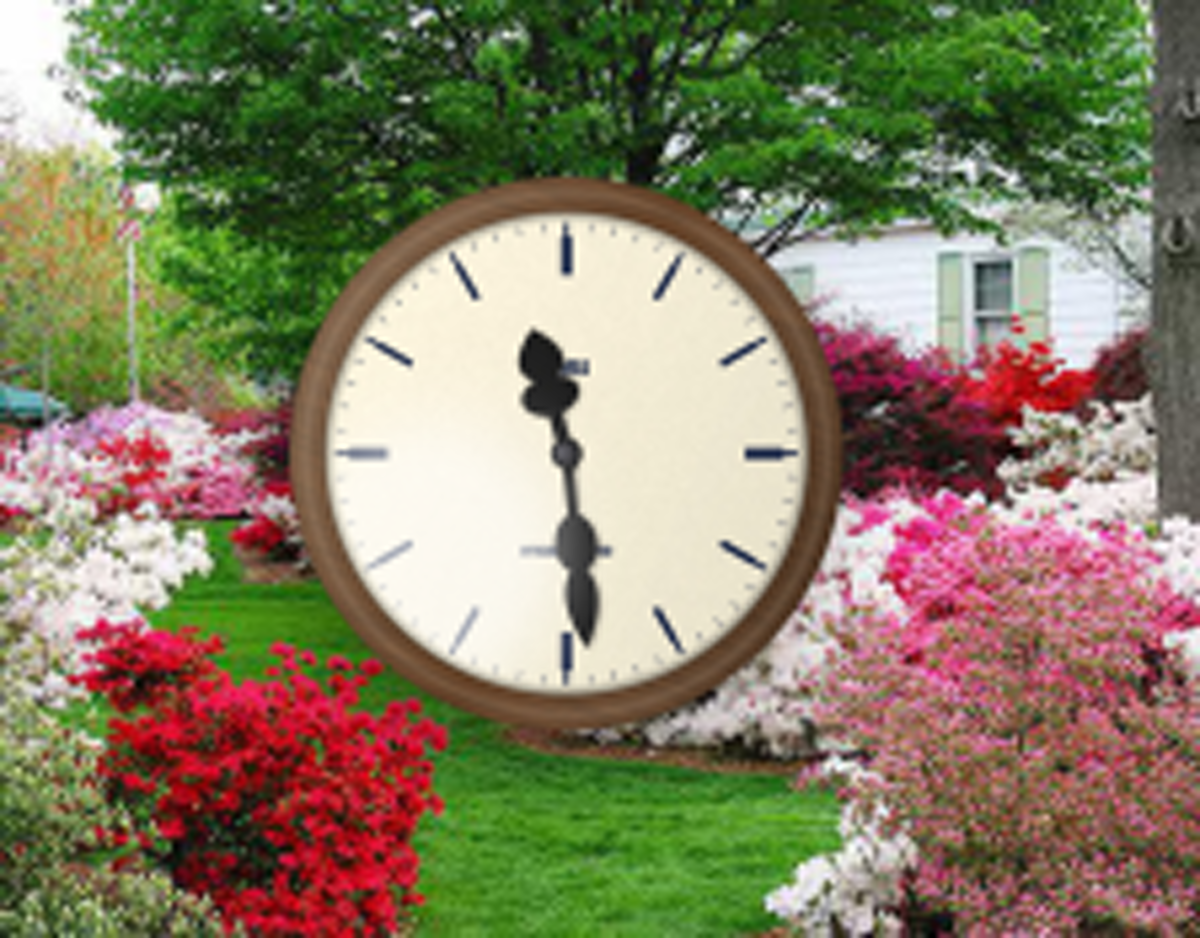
11:29
